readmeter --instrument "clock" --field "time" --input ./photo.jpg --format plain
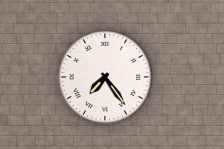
7:24
